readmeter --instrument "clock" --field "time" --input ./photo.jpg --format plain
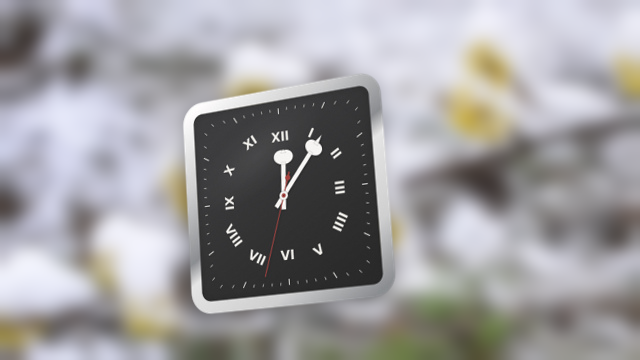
12:06:33
